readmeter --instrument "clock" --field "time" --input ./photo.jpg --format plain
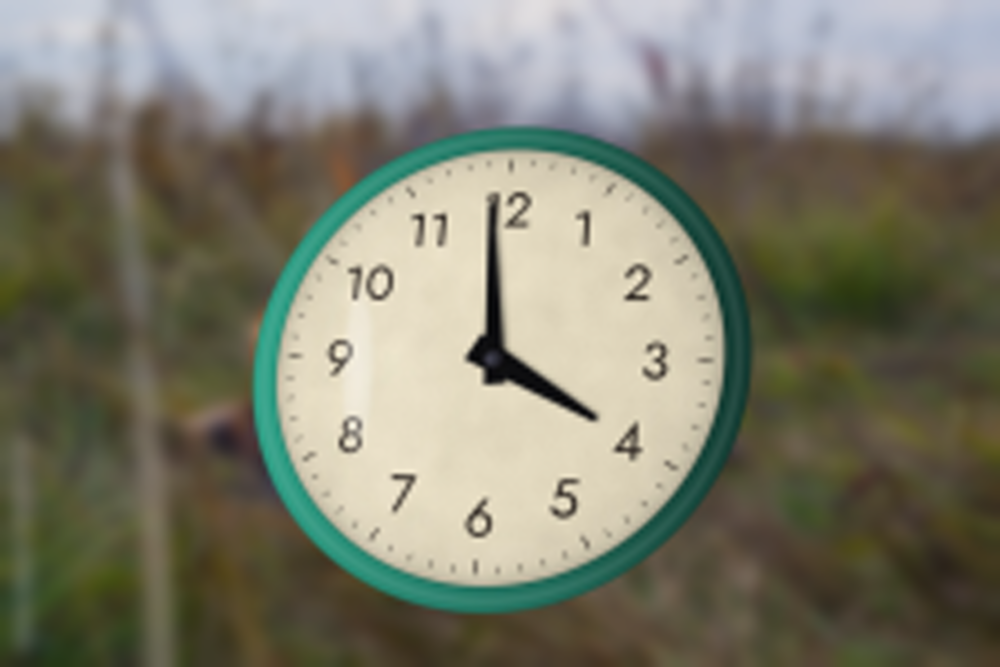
3:59
